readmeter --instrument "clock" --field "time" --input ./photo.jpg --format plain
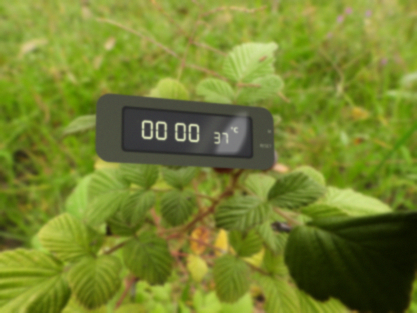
0:00
